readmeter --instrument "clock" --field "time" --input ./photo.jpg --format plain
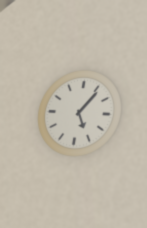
5:06
